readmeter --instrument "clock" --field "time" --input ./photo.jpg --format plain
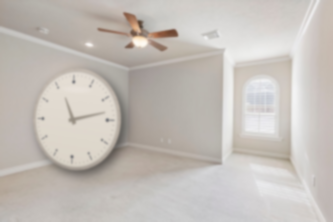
11:13
